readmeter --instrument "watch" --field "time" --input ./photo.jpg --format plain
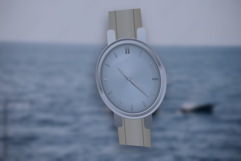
10:22
